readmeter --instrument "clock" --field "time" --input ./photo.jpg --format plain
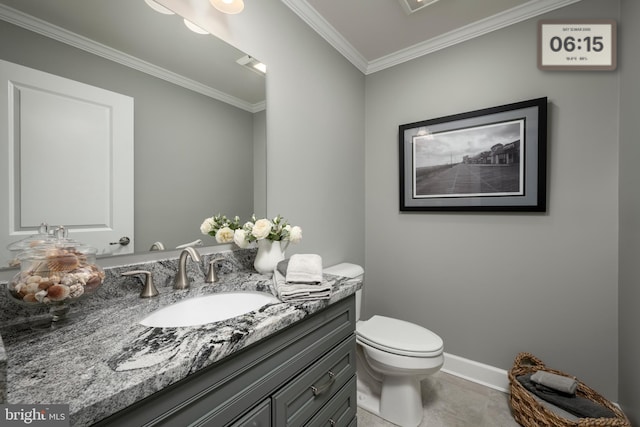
6:15
